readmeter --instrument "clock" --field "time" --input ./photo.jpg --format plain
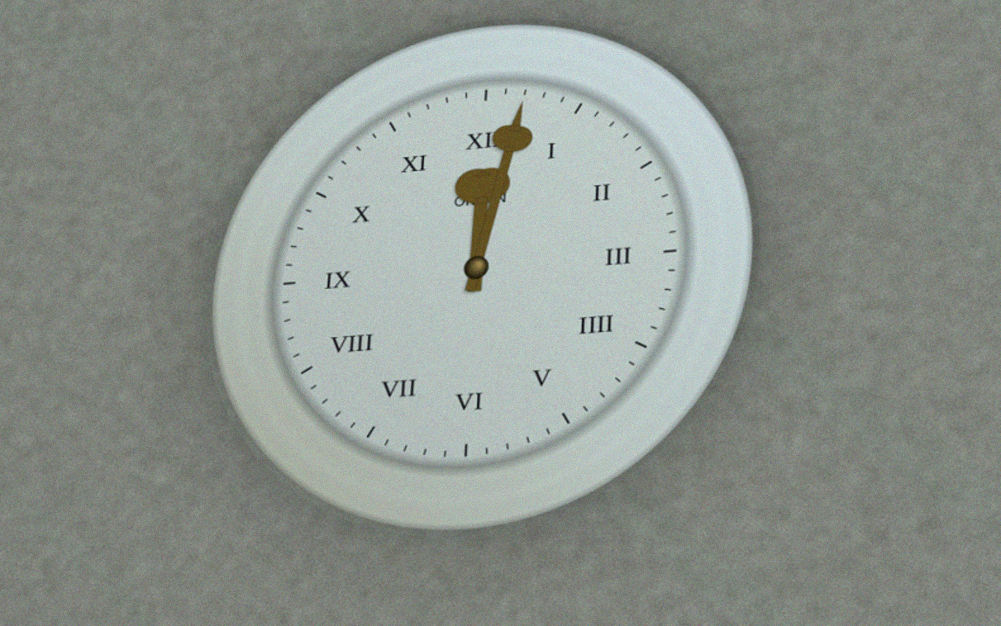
12:02
